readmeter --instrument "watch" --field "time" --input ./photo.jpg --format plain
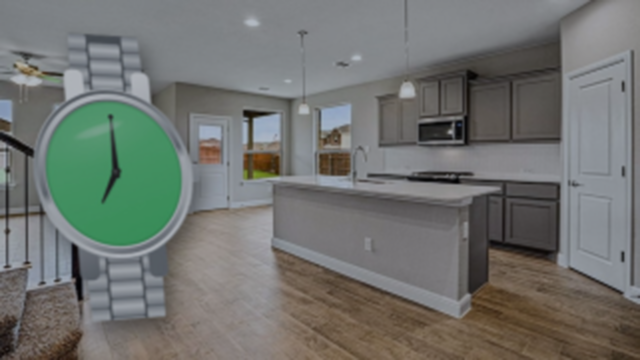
7:00
